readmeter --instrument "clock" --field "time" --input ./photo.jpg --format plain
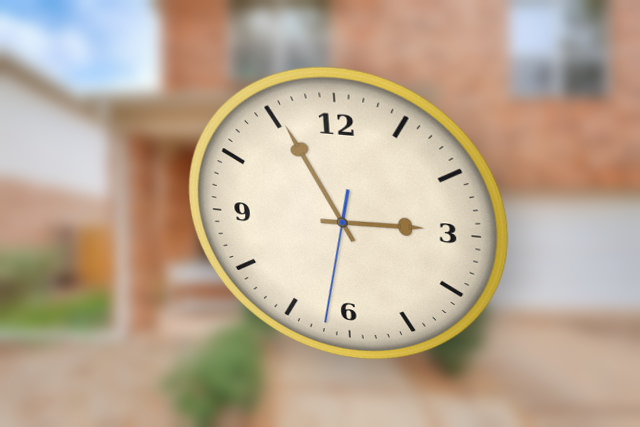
2:55:32
